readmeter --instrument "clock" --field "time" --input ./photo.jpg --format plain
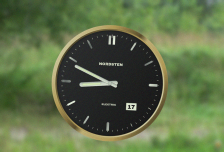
8:49
